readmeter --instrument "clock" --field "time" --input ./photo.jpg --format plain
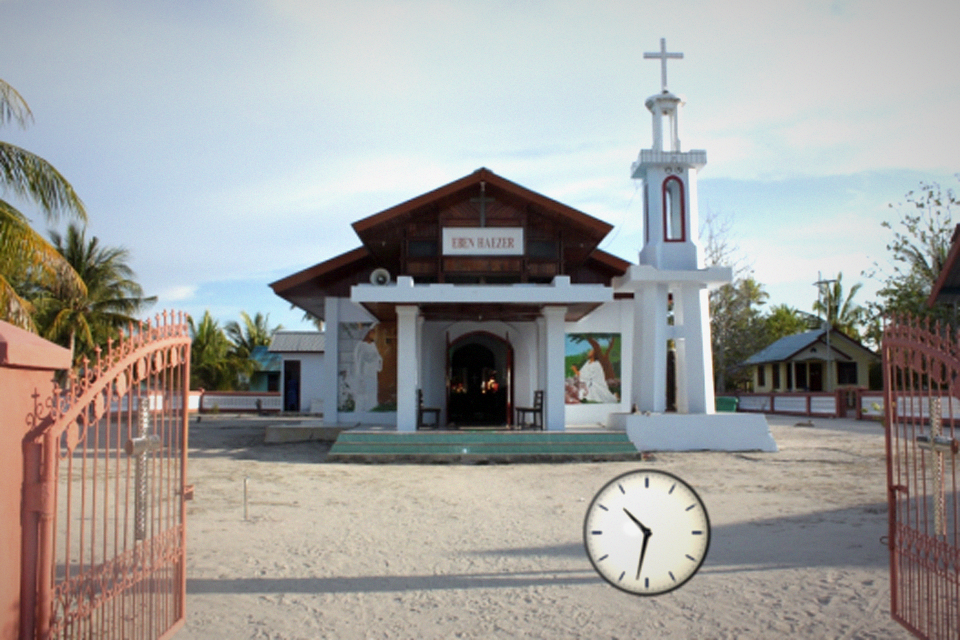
10:32
